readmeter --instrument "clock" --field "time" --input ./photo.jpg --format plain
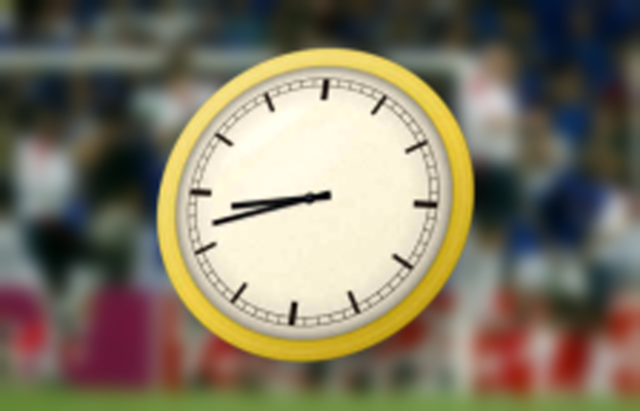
8:42
